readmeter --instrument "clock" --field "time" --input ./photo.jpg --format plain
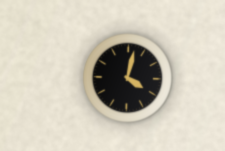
4:02
